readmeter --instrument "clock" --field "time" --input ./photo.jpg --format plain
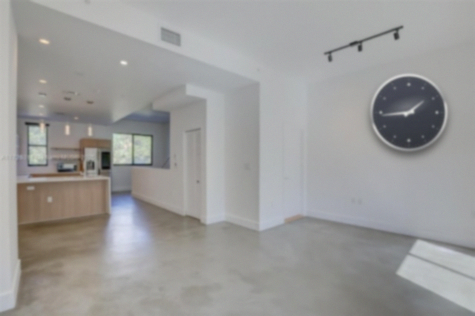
1:44
